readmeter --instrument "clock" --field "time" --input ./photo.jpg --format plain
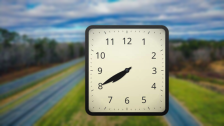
7:40
